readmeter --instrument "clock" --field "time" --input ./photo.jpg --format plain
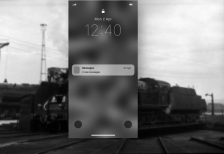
12:40
